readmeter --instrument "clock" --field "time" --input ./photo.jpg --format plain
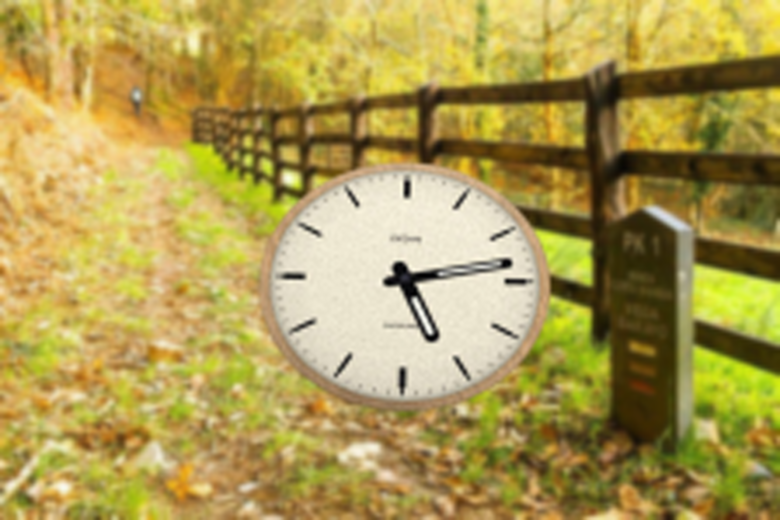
5:13
